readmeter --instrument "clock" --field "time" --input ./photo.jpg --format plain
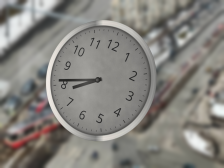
7:41
